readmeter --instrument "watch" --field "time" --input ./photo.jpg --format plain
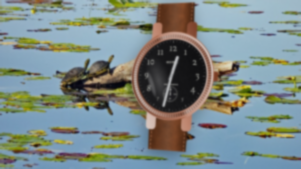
12:32
